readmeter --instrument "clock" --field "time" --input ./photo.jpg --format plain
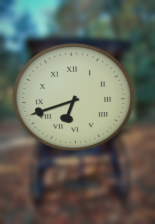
6:42
